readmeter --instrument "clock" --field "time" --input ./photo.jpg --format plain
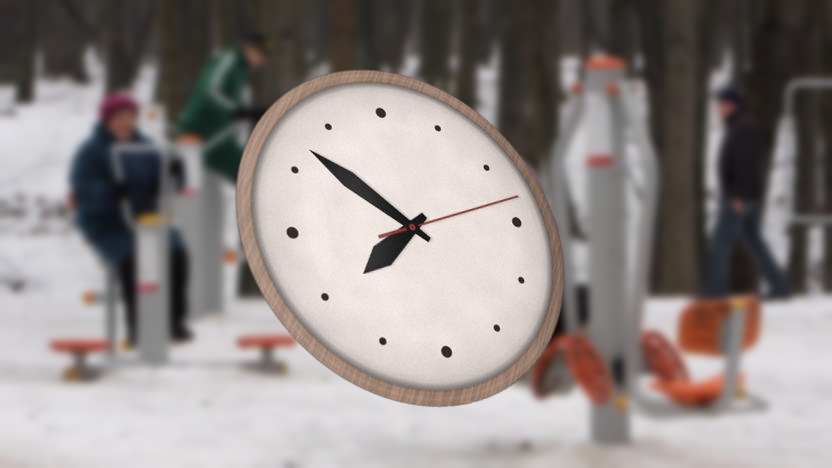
7:52:13
